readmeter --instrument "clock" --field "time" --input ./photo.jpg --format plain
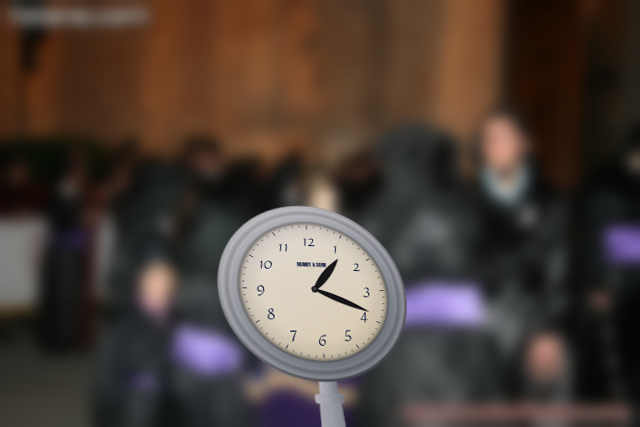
1:19
